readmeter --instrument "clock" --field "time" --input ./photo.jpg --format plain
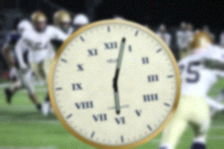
6:03
